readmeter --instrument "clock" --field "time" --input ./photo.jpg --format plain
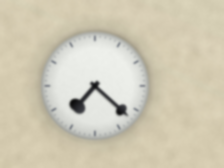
7:22
